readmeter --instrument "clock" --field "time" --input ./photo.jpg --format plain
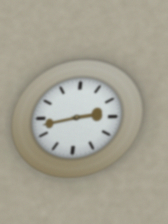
2:43
